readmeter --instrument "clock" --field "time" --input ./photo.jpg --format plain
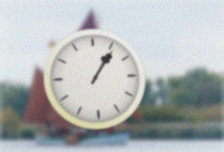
1:06
